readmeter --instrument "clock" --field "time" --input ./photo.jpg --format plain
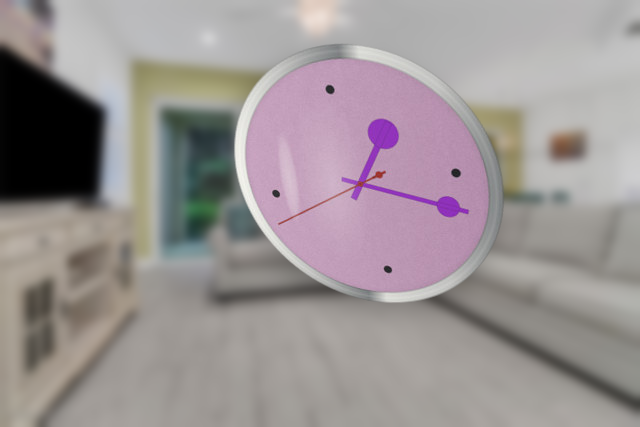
1:18:42
